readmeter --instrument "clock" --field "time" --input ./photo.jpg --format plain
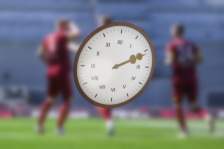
2:11
